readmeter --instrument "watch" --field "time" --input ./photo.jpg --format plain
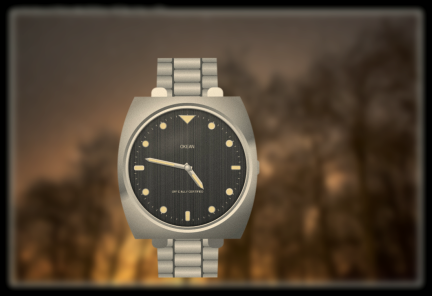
4:47
